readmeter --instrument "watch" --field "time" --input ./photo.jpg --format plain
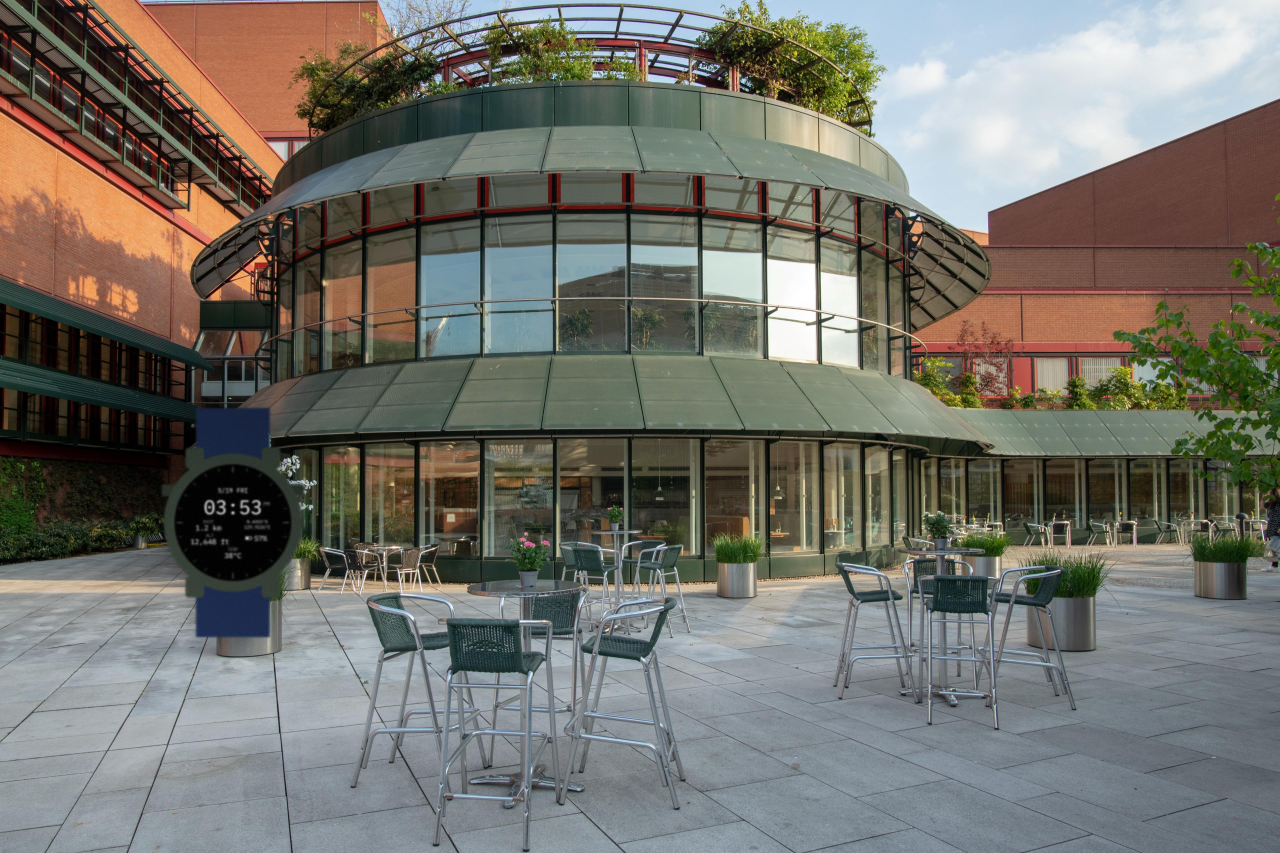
3:53
